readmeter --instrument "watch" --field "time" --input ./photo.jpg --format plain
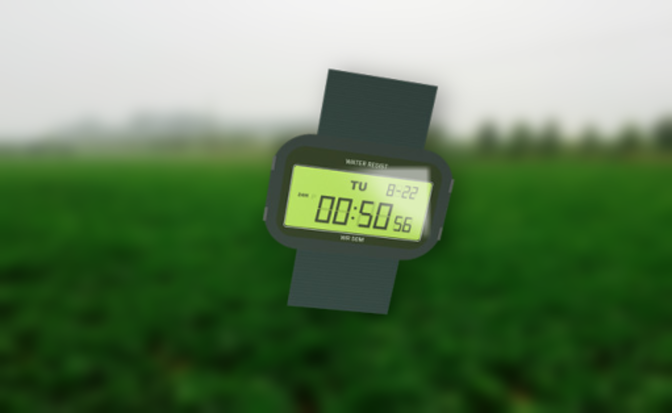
0:50:56
